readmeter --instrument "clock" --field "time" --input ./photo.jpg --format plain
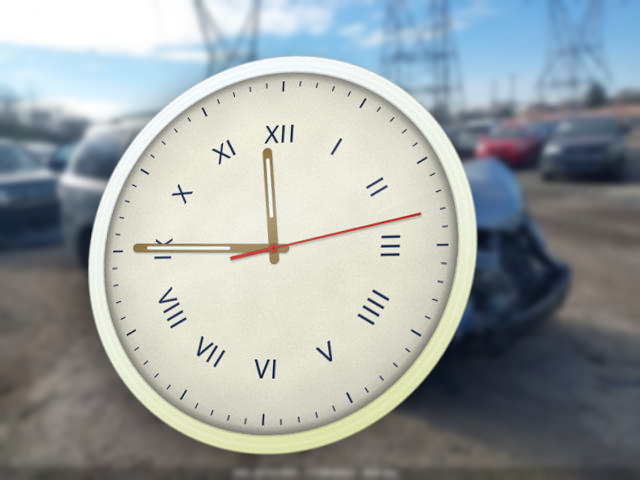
11:45:13
